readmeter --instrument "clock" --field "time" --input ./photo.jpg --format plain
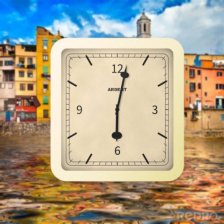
6:02
